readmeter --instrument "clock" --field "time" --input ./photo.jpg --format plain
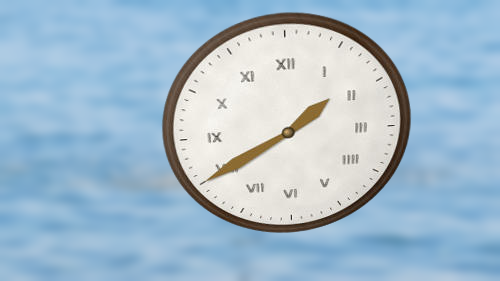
1:40
